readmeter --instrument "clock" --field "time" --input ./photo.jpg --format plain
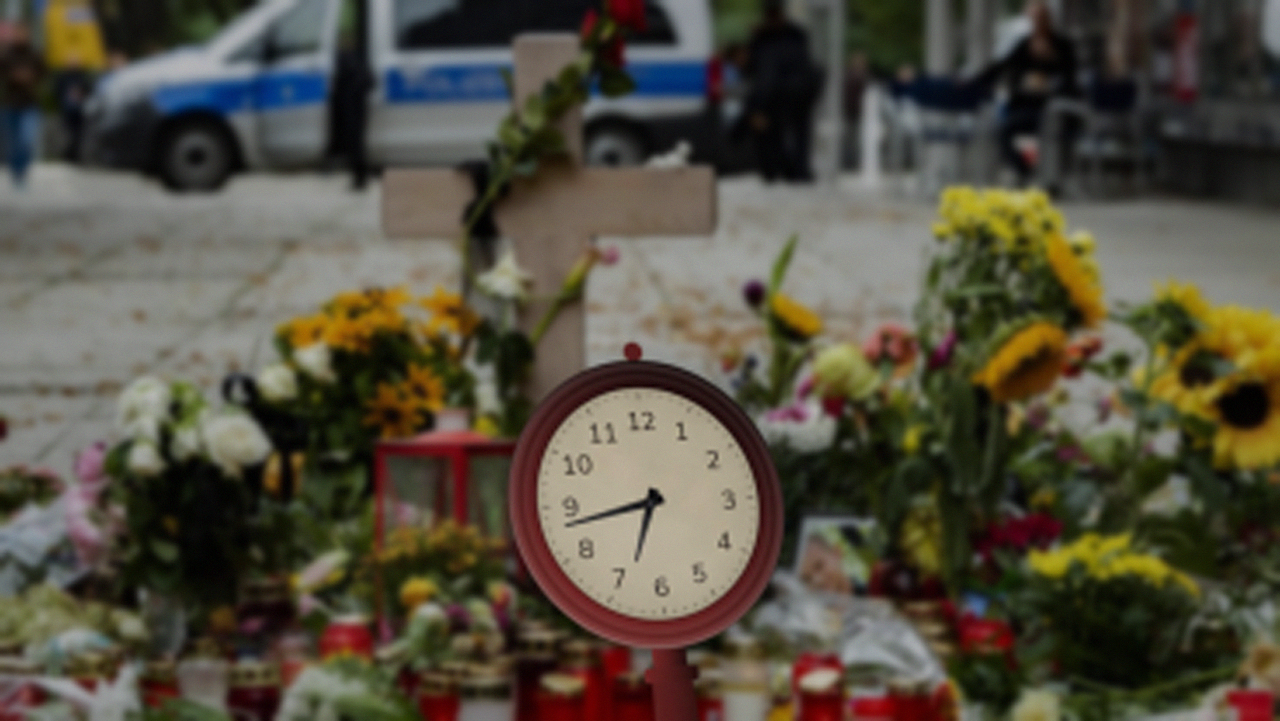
6:43
